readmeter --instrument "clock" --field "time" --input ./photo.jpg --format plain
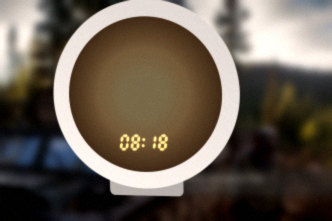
8:18
